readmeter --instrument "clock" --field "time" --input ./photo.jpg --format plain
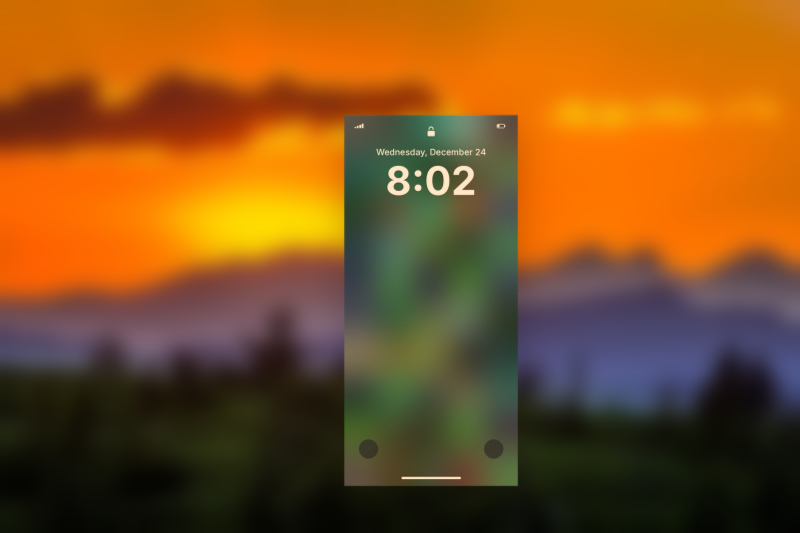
8:02
